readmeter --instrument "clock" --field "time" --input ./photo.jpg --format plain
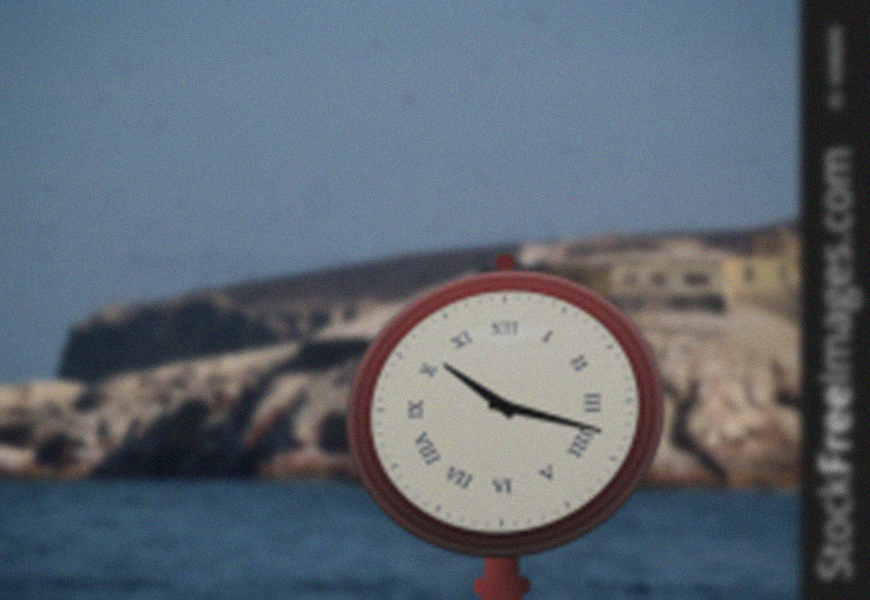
10:18
